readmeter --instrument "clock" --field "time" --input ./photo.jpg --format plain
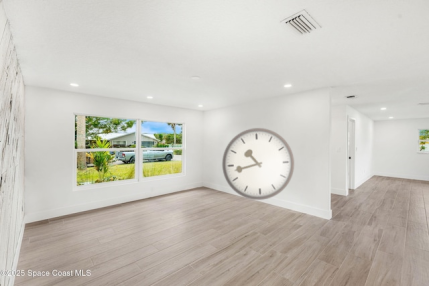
10:43
